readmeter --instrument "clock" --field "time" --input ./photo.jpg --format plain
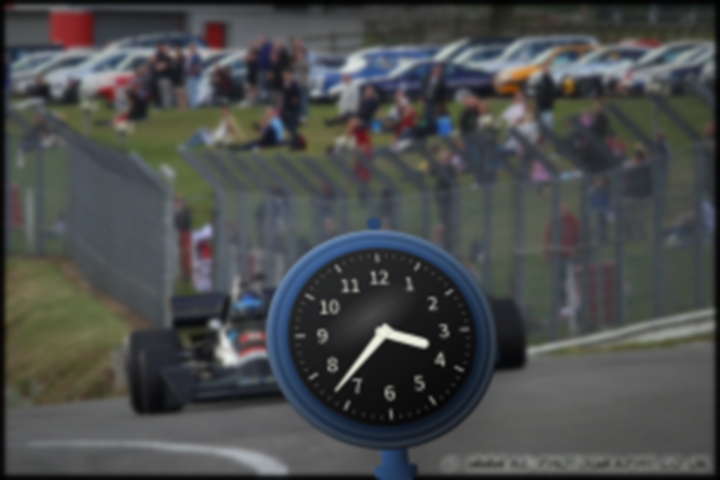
3:37
